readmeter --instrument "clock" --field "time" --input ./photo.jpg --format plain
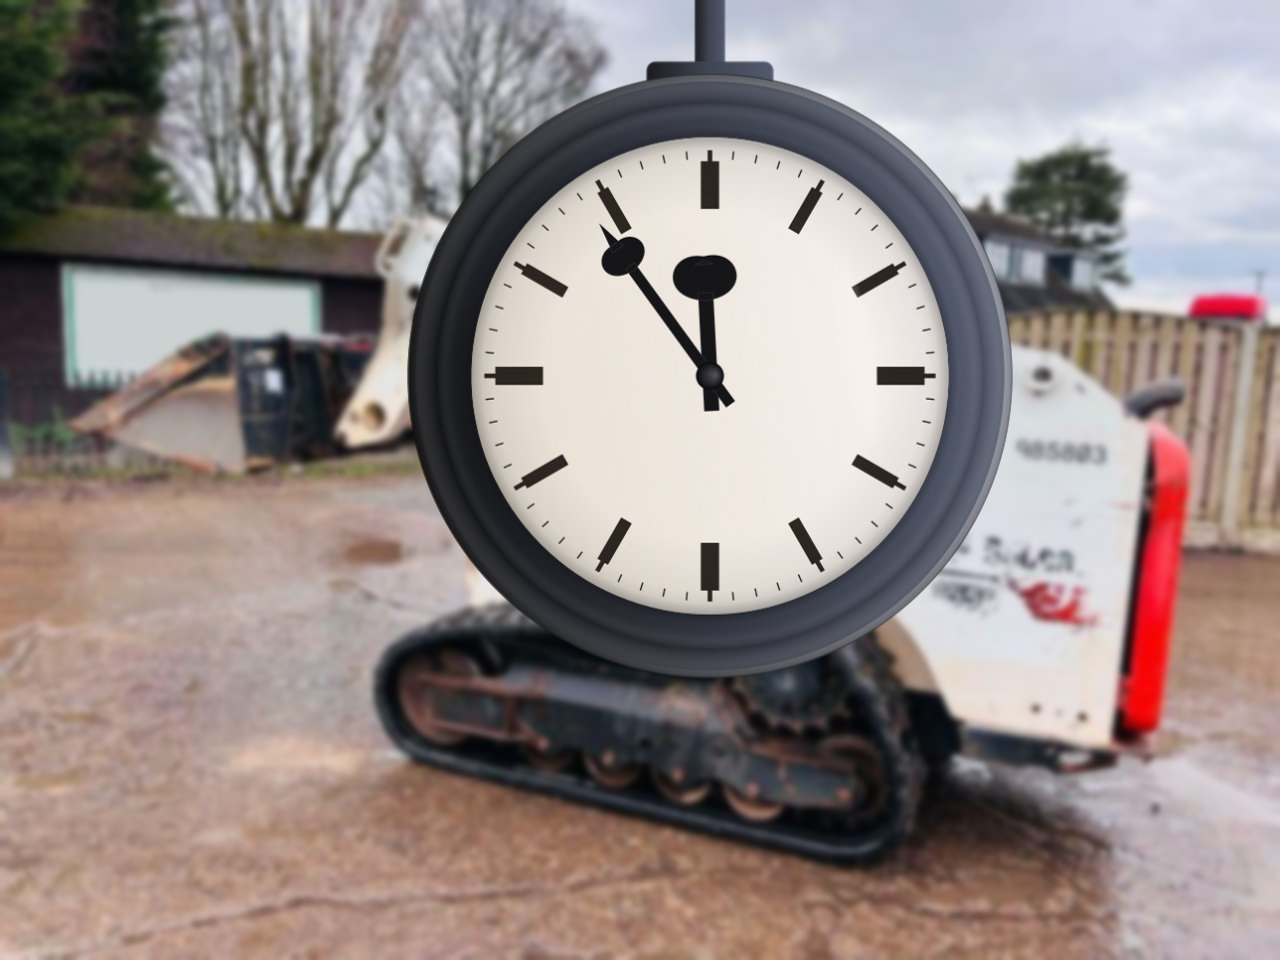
11:54
